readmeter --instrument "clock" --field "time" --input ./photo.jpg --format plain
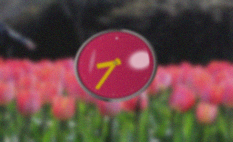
8:35
